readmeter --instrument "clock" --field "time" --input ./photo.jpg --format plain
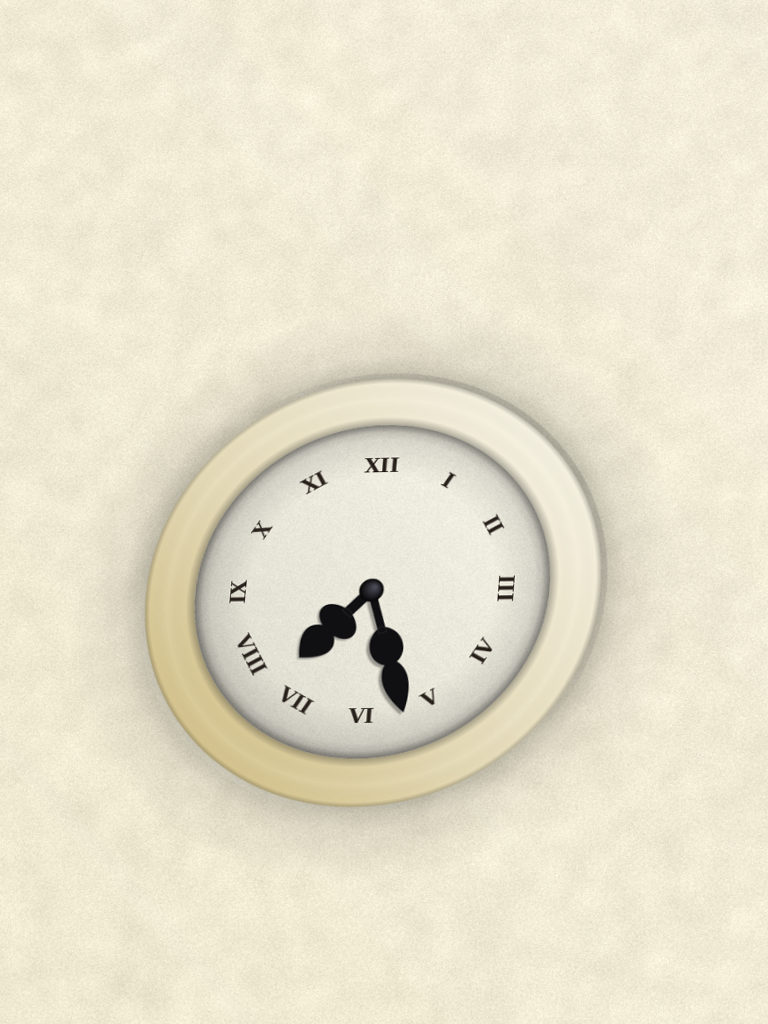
7:27
